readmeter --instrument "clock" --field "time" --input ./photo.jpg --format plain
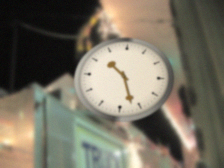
10:27
